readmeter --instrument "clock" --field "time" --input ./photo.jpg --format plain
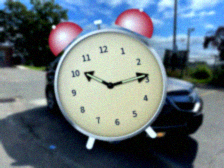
10:14
